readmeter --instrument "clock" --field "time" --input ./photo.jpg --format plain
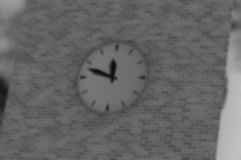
11:48
